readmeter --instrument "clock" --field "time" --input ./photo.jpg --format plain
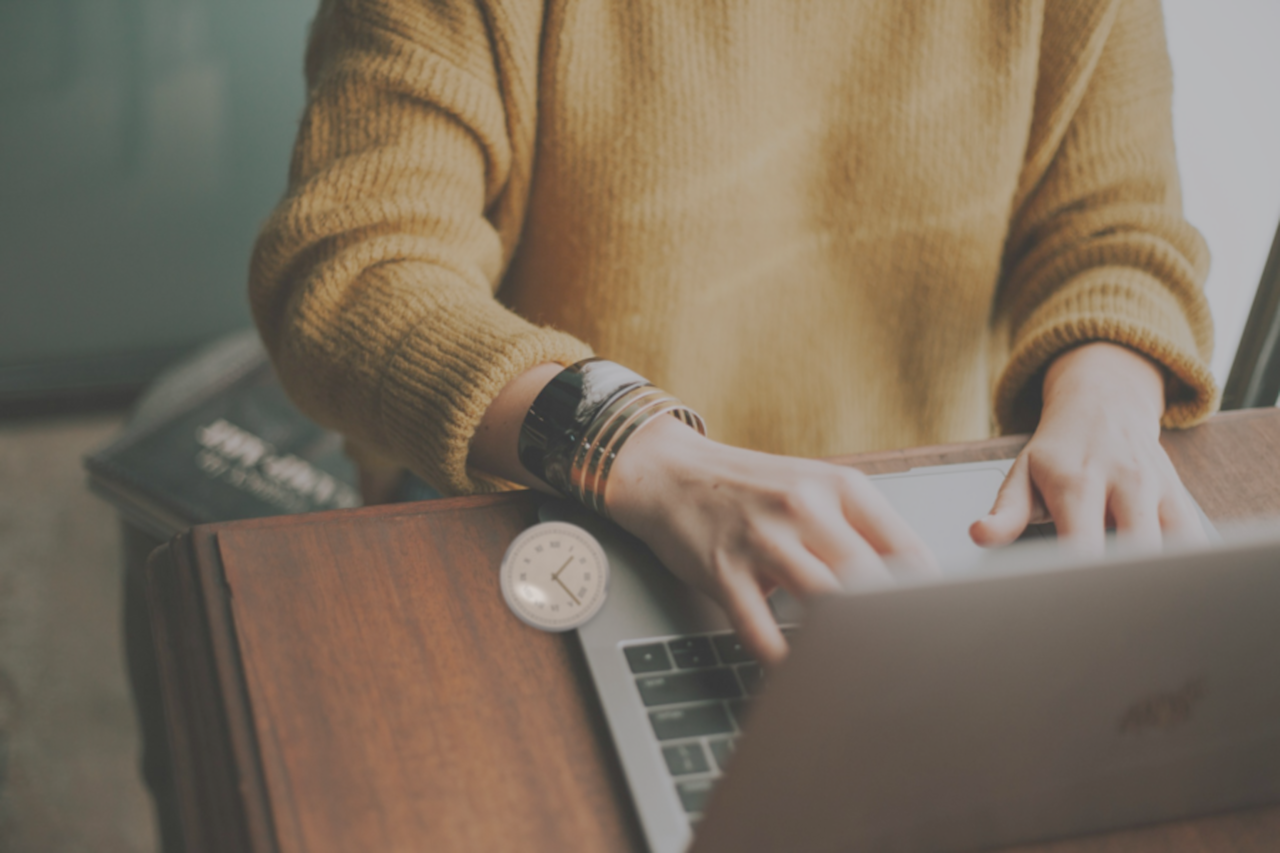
1:23
